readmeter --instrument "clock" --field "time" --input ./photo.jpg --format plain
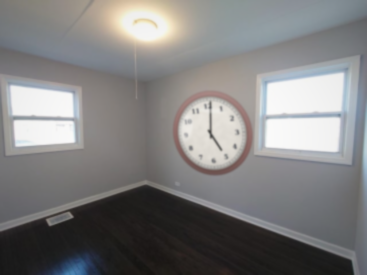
5:01
